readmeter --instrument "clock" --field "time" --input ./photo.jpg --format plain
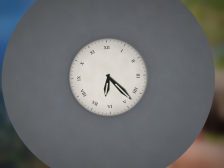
6:23
